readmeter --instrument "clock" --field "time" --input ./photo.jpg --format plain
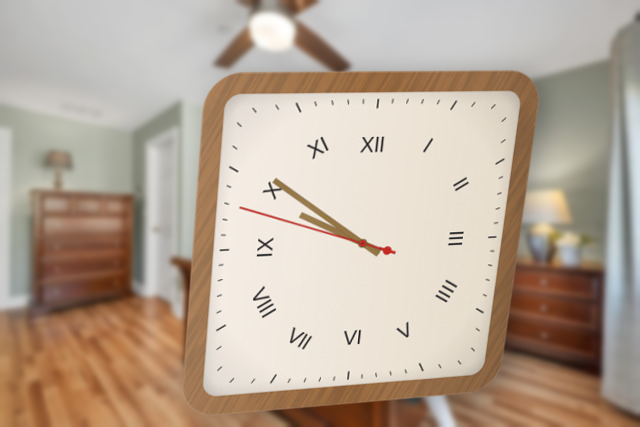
9:50:48
